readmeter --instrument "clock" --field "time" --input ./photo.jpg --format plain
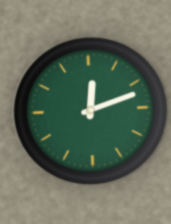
12:12
